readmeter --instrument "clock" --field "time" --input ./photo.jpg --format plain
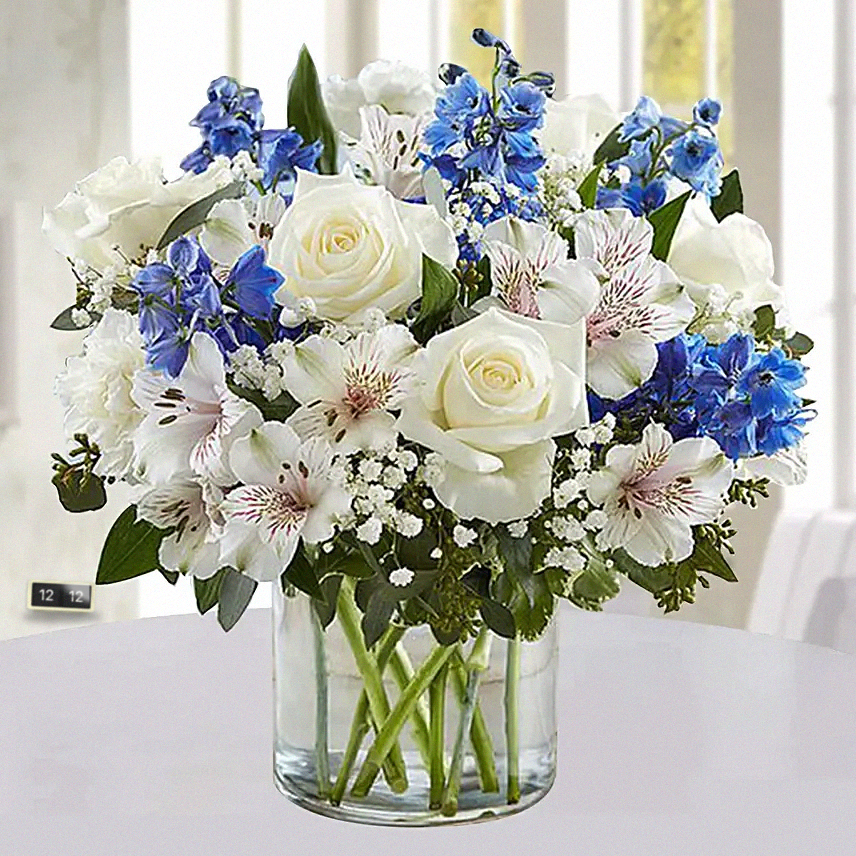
12:12
